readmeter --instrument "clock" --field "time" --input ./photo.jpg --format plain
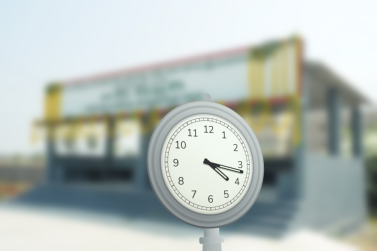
4:17
